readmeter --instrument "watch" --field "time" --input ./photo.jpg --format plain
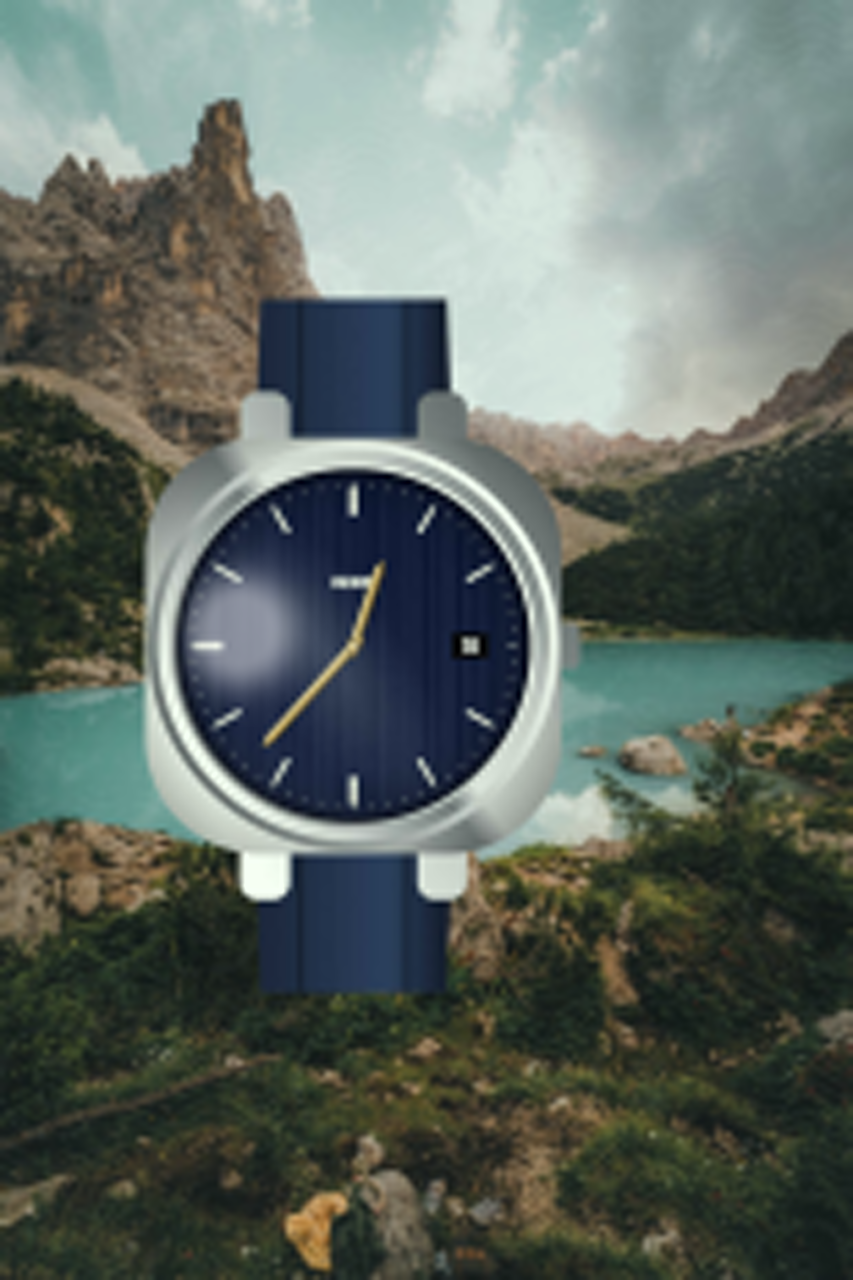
12:37
